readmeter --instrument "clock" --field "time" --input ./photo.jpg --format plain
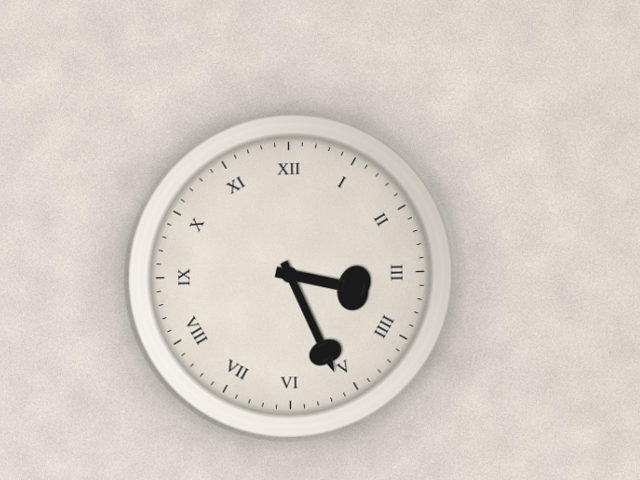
3:26
